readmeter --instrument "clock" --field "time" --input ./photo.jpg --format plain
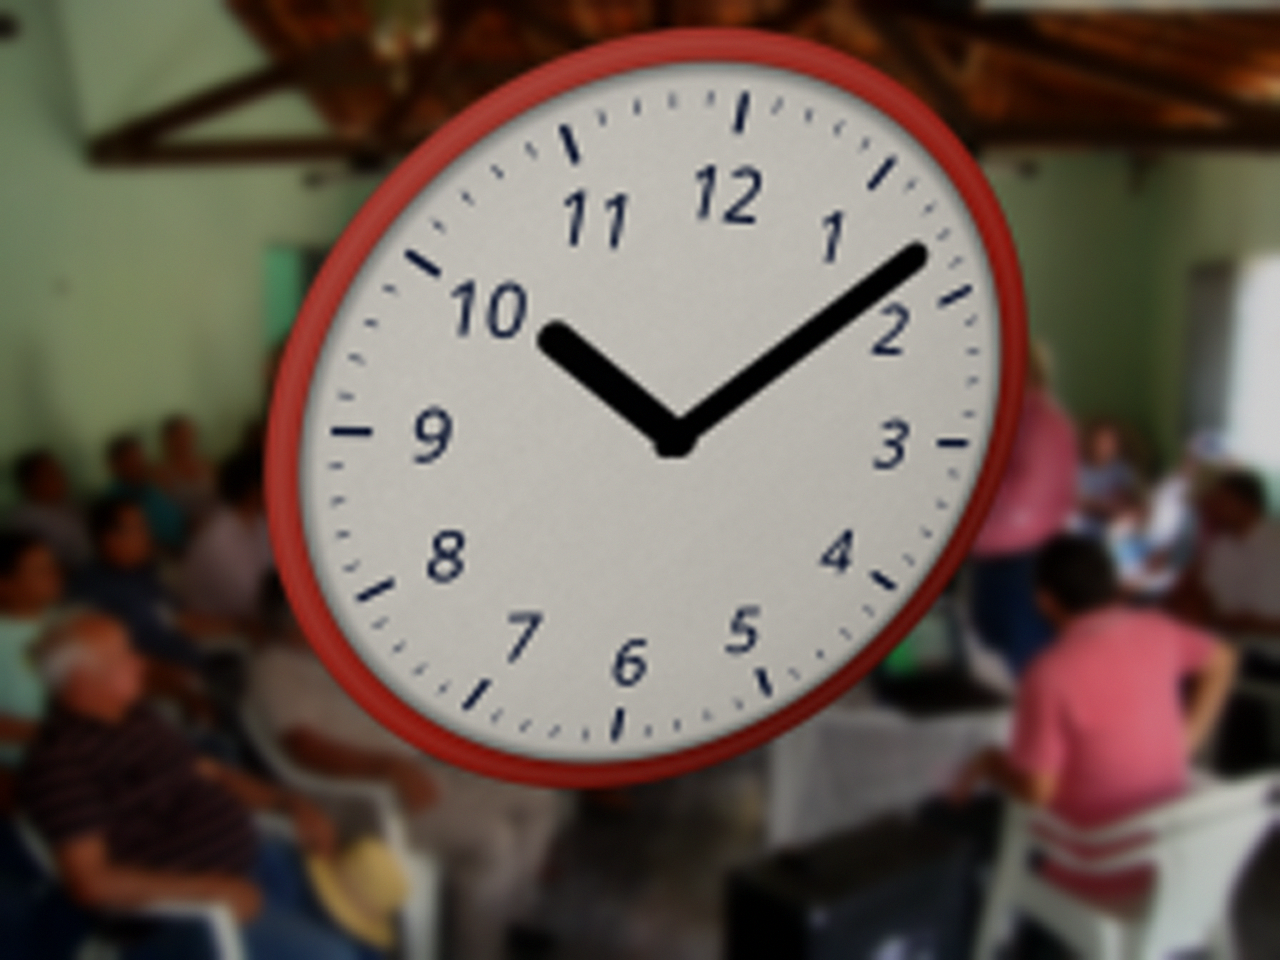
10:08
